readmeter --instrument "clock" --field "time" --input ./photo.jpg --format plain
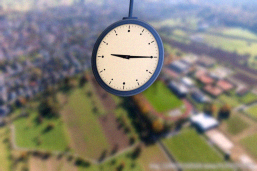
9:15
